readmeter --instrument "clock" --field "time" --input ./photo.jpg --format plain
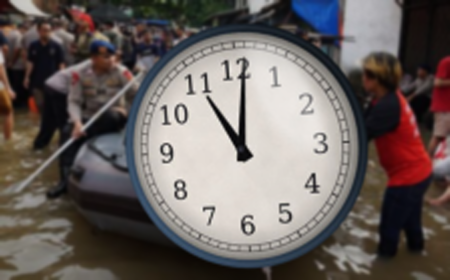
11:01
